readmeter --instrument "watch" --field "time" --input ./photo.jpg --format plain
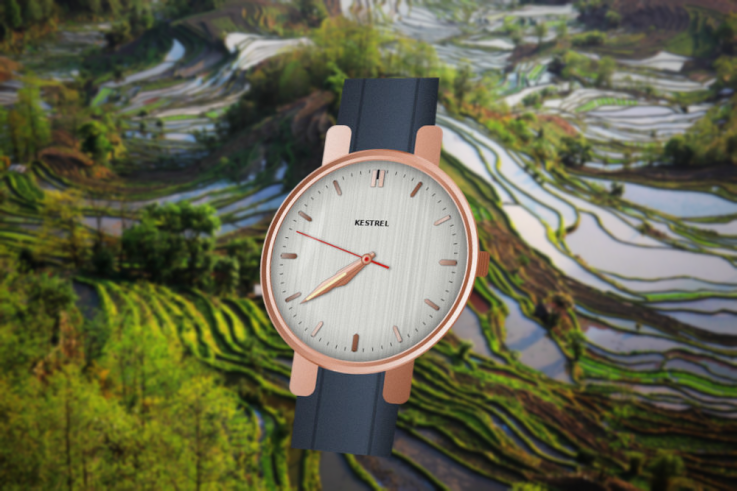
7:38:48
